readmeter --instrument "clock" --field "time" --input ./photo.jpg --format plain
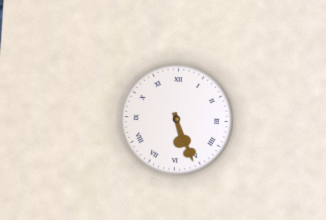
5:26
